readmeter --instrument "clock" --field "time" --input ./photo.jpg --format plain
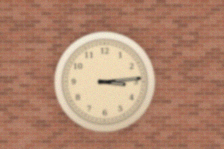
3:14
